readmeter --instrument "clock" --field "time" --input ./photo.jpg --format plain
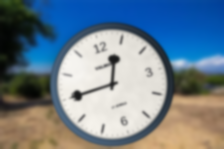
12:45
